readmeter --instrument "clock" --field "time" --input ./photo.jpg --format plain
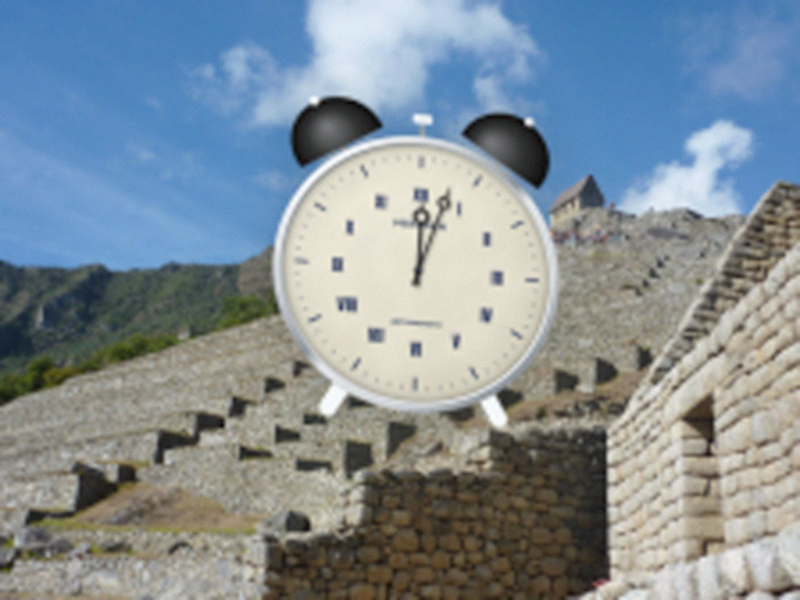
12:03
